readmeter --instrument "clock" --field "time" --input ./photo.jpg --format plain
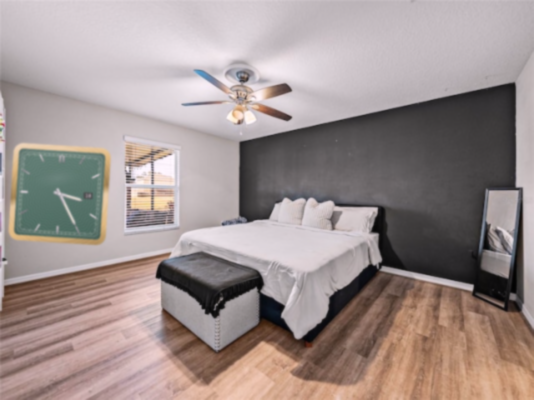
3:25
